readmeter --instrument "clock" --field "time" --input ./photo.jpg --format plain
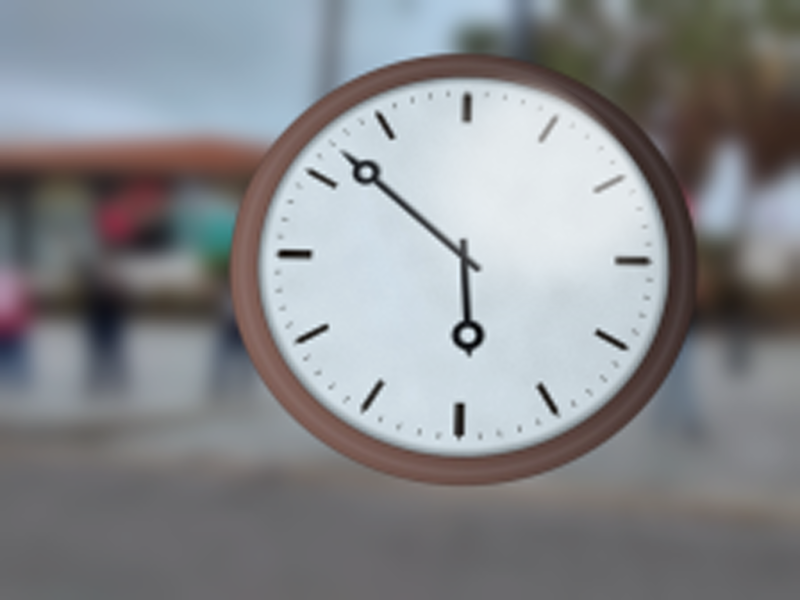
5:52
